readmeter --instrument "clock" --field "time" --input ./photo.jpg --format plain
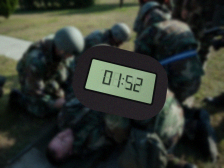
1:52
